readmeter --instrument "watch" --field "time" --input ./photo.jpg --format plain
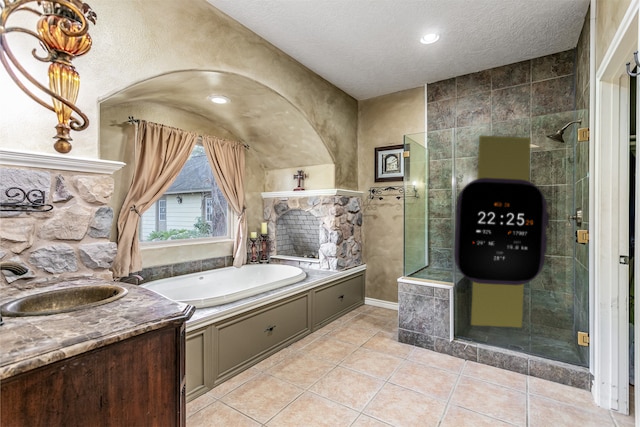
22:25
